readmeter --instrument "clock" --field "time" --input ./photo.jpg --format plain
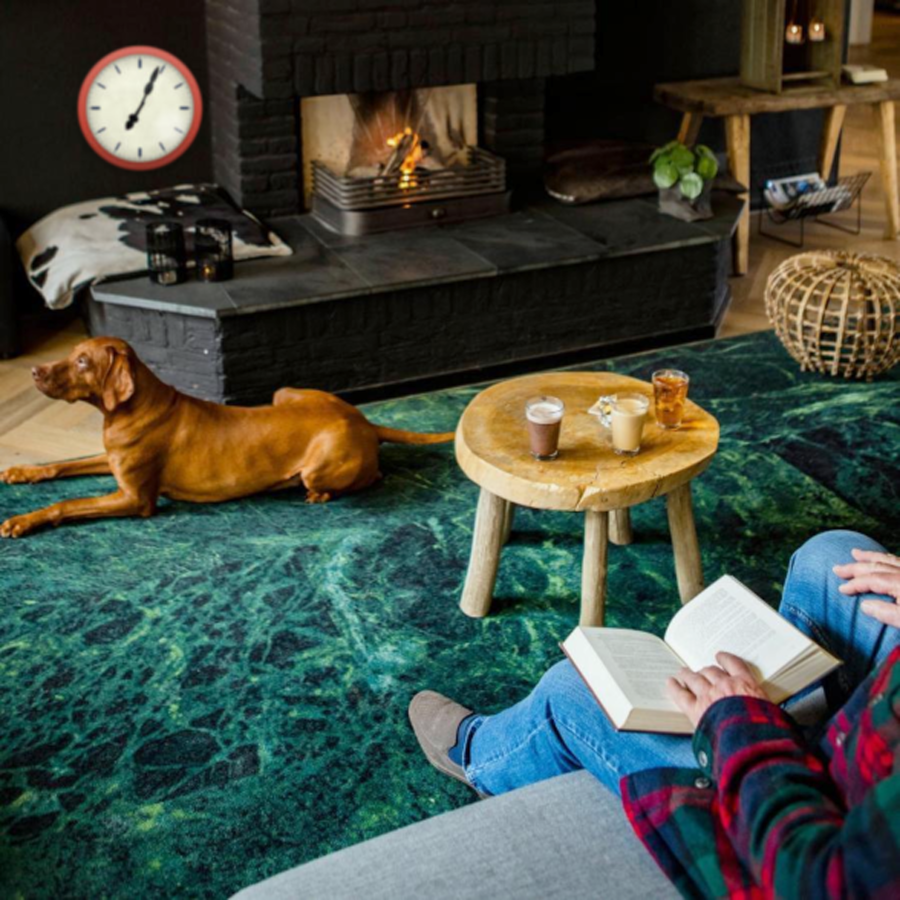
7:04
